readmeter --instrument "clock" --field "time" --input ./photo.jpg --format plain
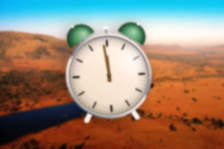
11:59
